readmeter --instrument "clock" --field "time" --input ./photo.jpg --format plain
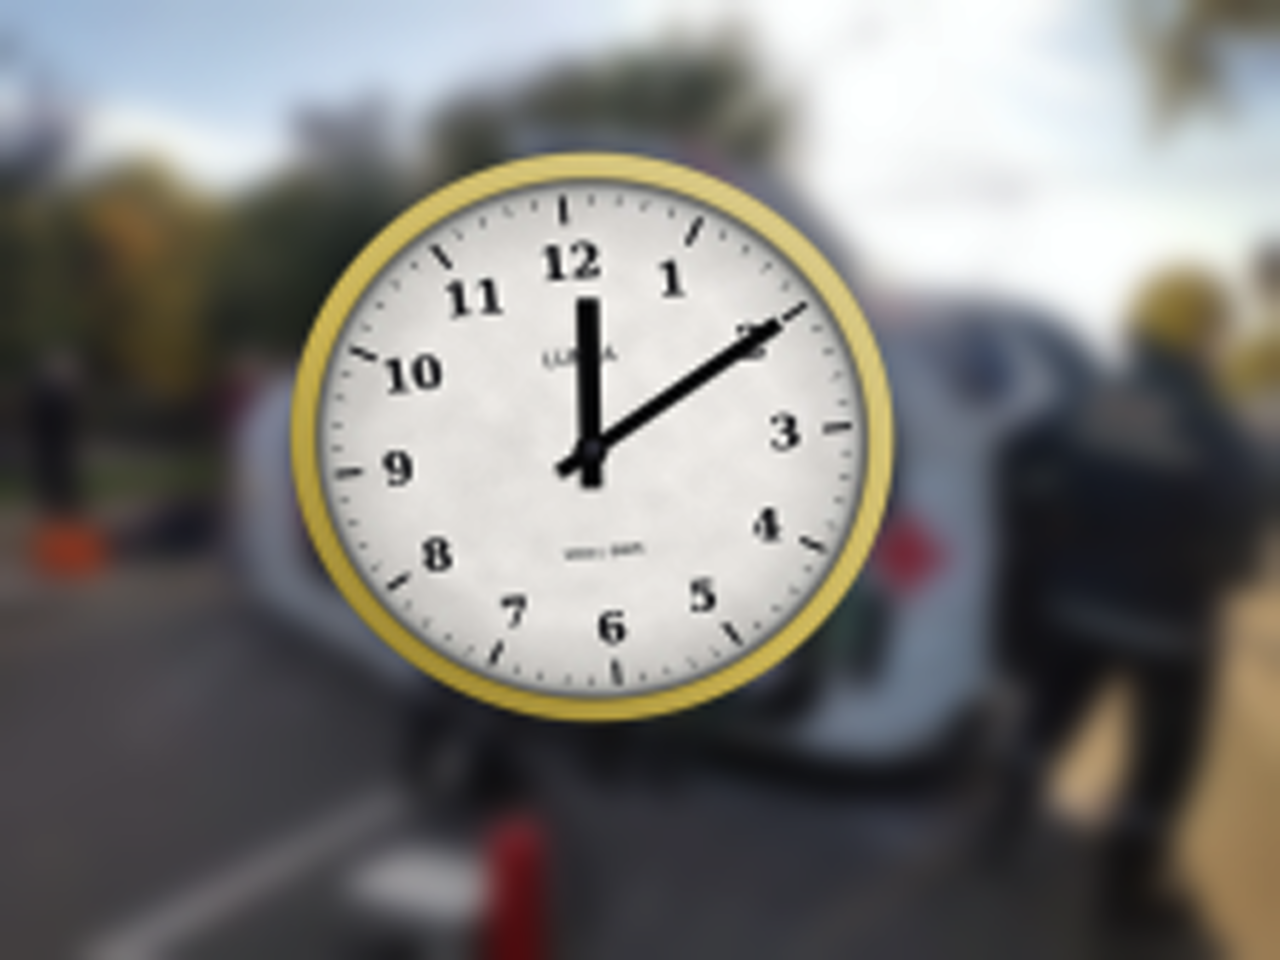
12:10
